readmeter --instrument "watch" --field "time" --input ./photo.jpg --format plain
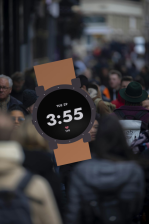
3:55
